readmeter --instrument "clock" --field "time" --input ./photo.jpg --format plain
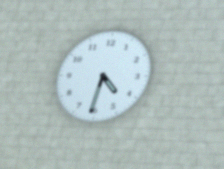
4:31
